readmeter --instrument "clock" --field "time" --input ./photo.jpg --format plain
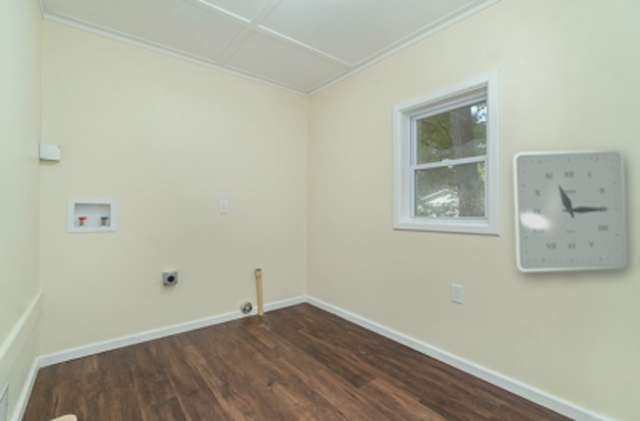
11:15
